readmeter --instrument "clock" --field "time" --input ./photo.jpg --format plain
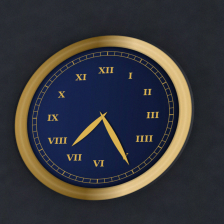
7:25
